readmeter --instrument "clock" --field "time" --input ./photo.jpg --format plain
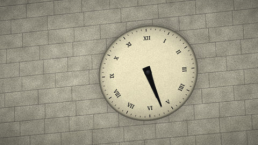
5:27
